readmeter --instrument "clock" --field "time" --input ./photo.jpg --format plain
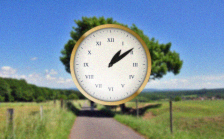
1:09
